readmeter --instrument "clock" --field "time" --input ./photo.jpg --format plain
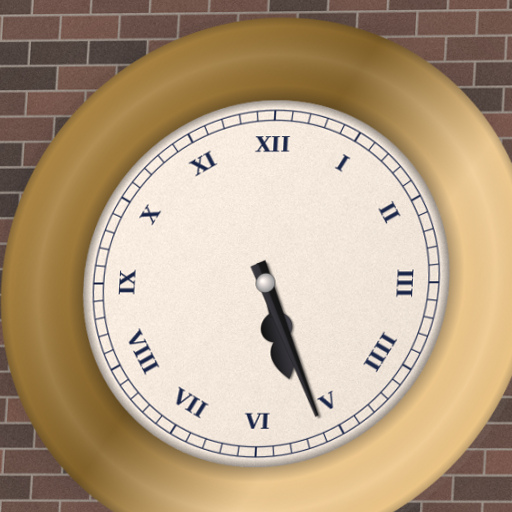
5:26
